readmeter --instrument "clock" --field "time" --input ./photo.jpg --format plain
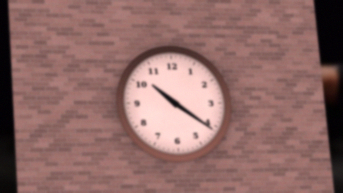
10:21
